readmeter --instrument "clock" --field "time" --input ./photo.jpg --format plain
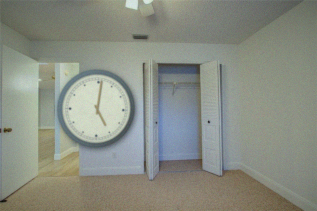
5:01
